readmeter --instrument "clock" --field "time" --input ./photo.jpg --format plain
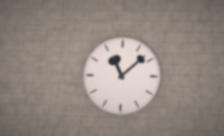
11:08
